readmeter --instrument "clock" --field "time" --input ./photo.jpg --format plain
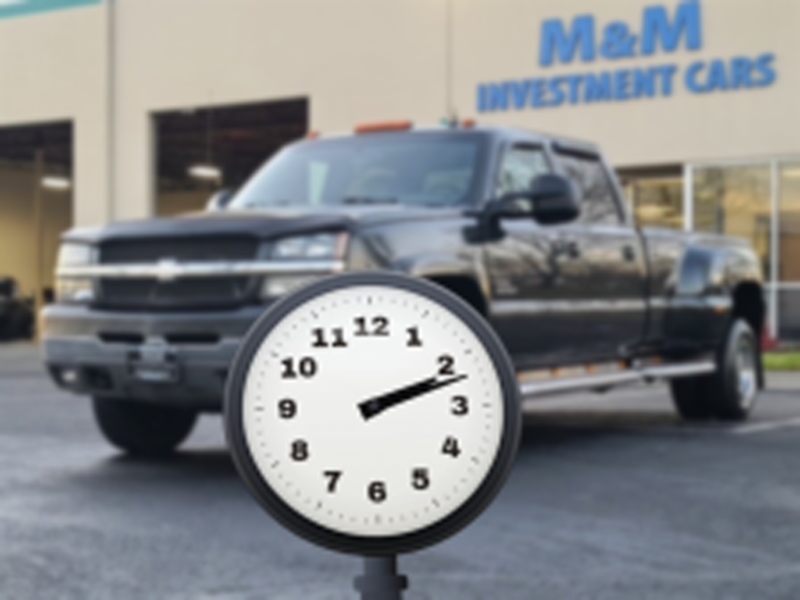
2:12
